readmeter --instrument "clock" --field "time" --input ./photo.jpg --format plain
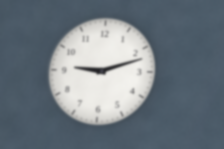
9:12
